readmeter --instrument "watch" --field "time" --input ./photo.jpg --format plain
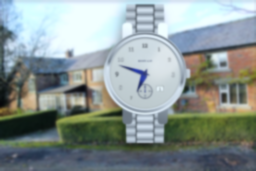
6:48
